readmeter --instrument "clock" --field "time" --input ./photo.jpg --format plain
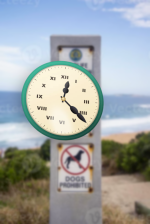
12:22
